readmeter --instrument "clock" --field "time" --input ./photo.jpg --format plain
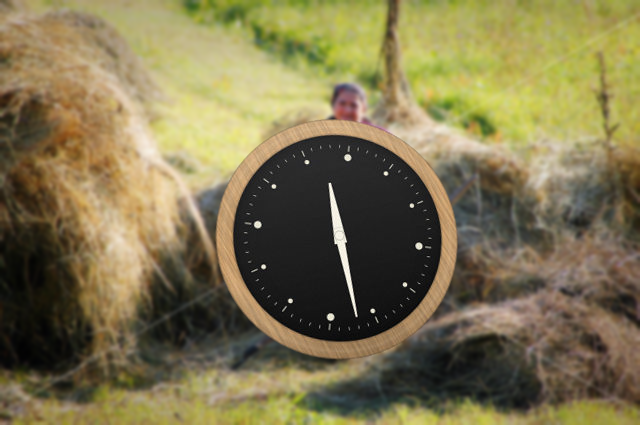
11:27
